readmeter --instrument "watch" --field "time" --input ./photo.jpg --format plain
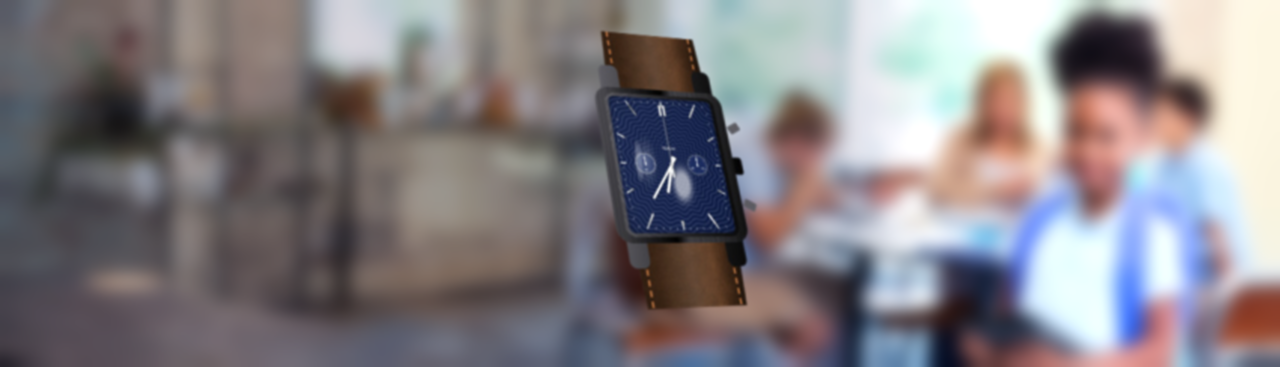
6:36
